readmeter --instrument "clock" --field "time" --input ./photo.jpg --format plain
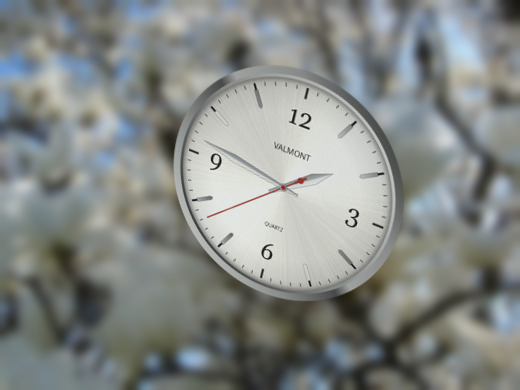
1:46:38
